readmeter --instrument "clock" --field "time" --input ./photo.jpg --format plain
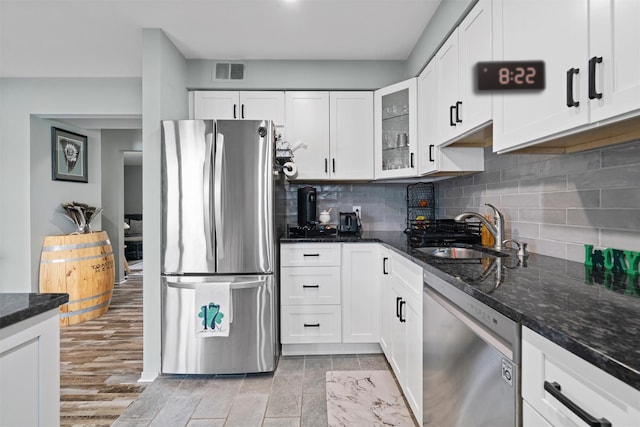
8:22
